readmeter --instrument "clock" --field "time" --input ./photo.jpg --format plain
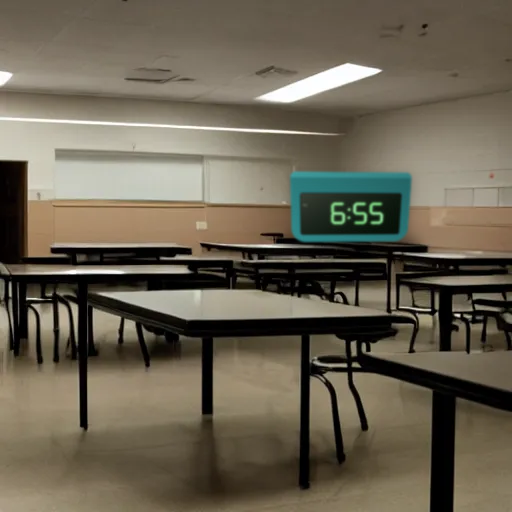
6:55
